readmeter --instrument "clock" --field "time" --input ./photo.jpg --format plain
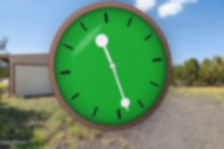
11:28
